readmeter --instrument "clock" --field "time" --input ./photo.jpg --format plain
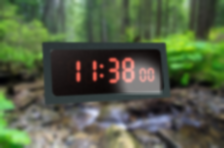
11:38:00
